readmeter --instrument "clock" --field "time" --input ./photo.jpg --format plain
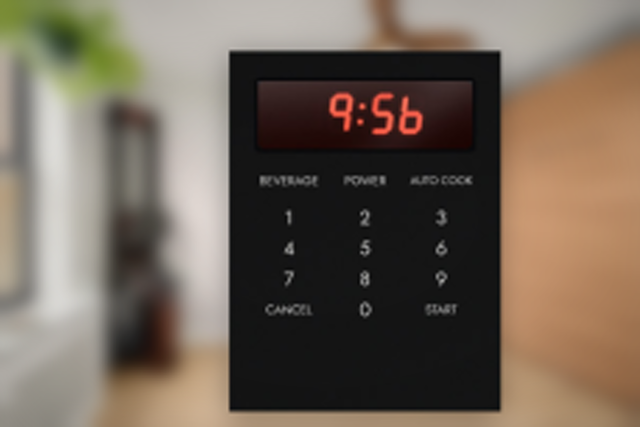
9:56
